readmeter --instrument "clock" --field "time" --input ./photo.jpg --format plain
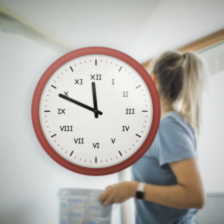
11:49
